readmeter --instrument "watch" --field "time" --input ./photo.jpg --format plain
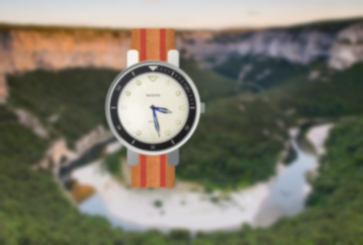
3:28
